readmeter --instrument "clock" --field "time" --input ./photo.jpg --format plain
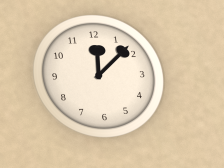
12:08
